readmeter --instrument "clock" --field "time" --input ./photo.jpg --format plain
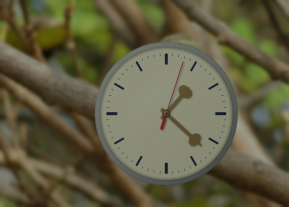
1:22:03
